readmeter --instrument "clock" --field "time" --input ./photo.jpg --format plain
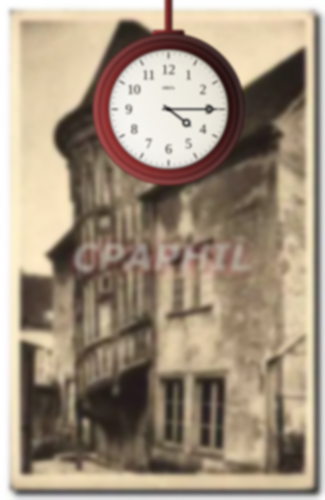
4:15
